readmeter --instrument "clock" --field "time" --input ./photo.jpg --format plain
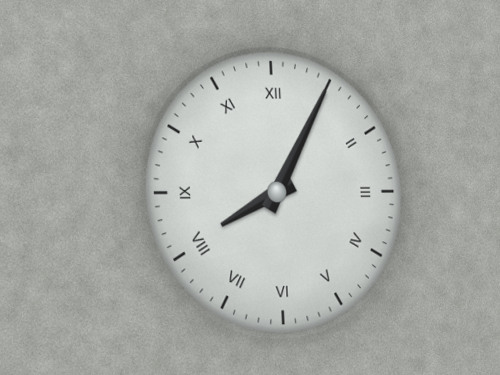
8:05
